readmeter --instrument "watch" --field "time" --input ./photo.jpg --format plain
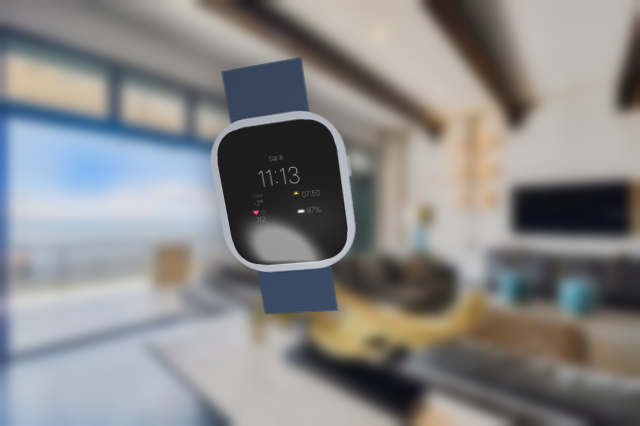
11:13
